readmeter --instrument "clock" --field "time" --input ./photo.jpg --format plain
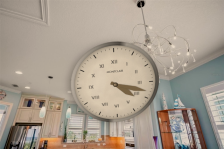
4:18
